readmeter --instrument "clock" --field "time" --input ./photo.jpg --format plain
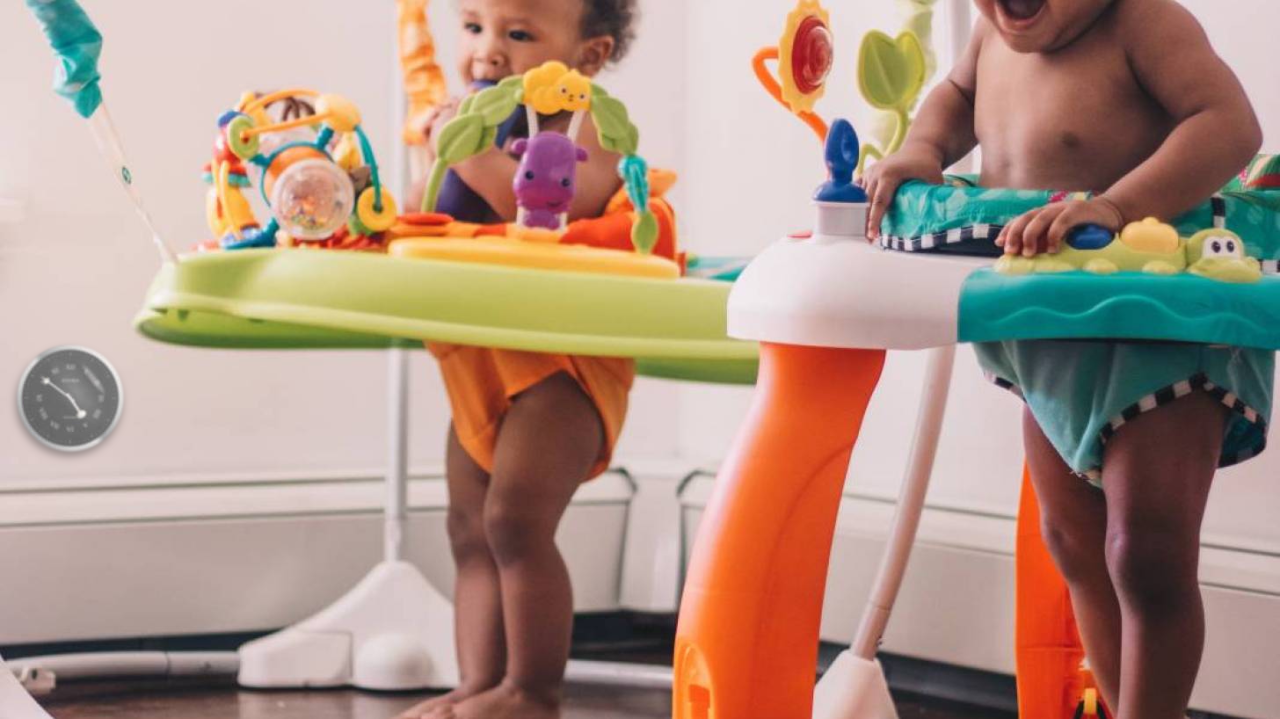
4:51
